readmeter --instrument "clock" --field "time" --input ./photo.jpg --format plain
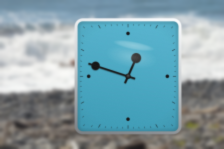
12:48
